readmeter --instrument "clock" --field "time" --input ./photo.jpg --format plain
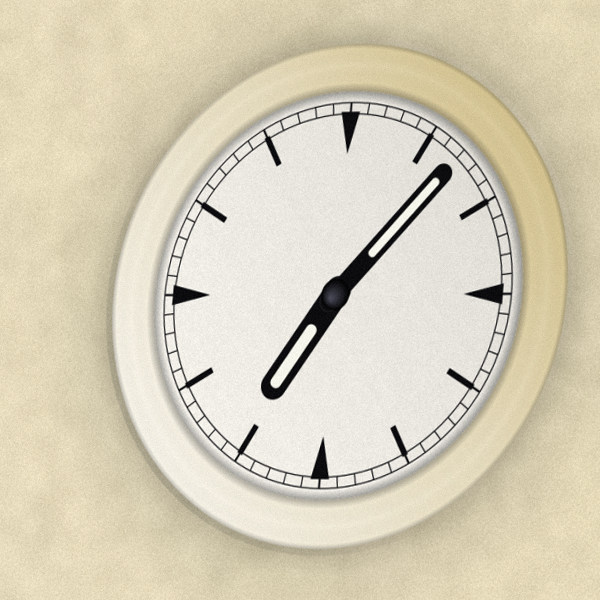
7:07
